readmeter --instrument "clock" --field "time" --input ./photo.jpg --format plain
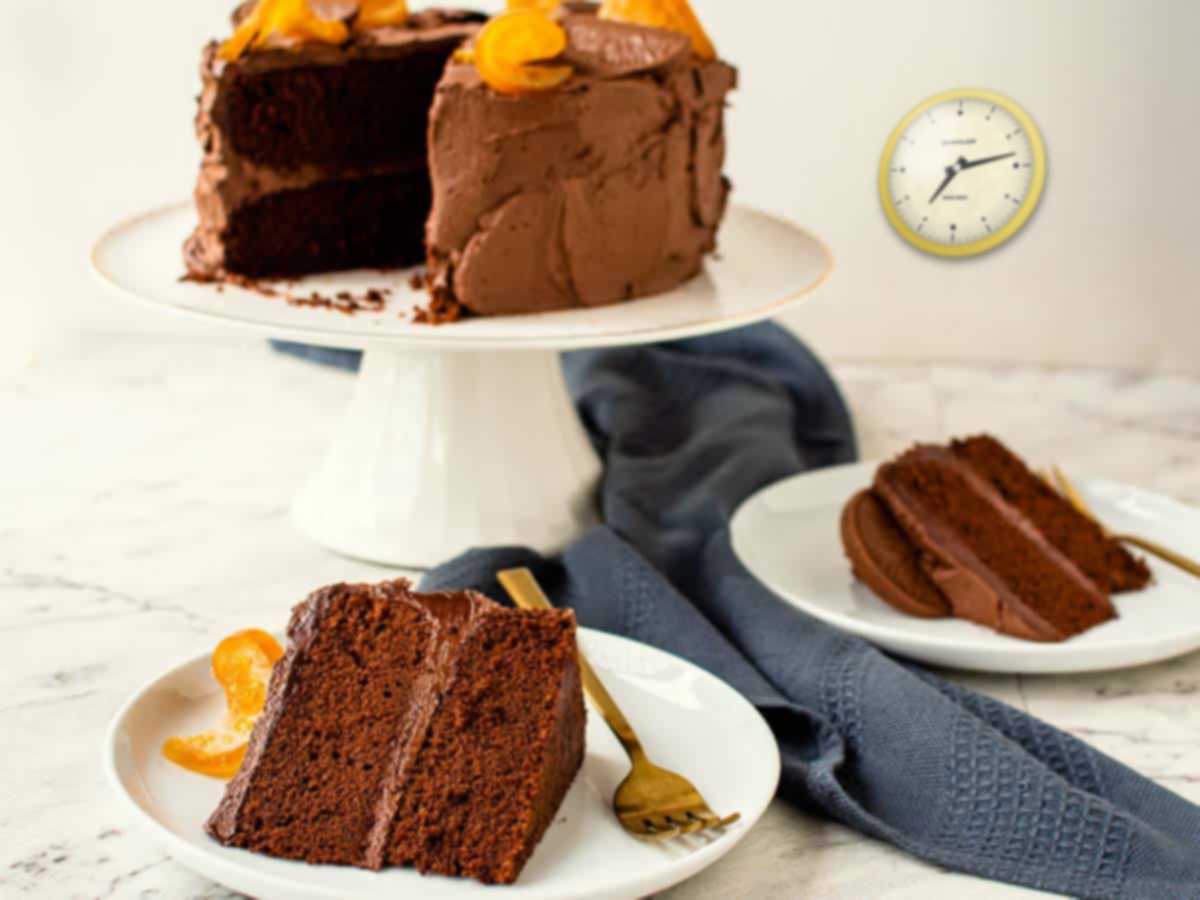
7:13
